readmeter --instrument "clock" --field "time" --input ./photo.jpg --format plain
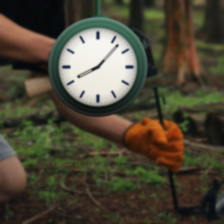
8:07
